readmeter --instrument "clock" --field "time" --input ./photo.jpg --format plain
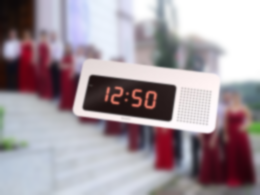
12:50
